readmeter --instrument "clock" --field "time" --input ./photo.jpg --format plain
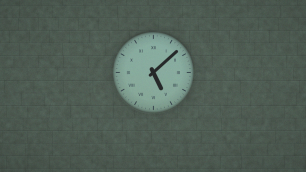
5:08
